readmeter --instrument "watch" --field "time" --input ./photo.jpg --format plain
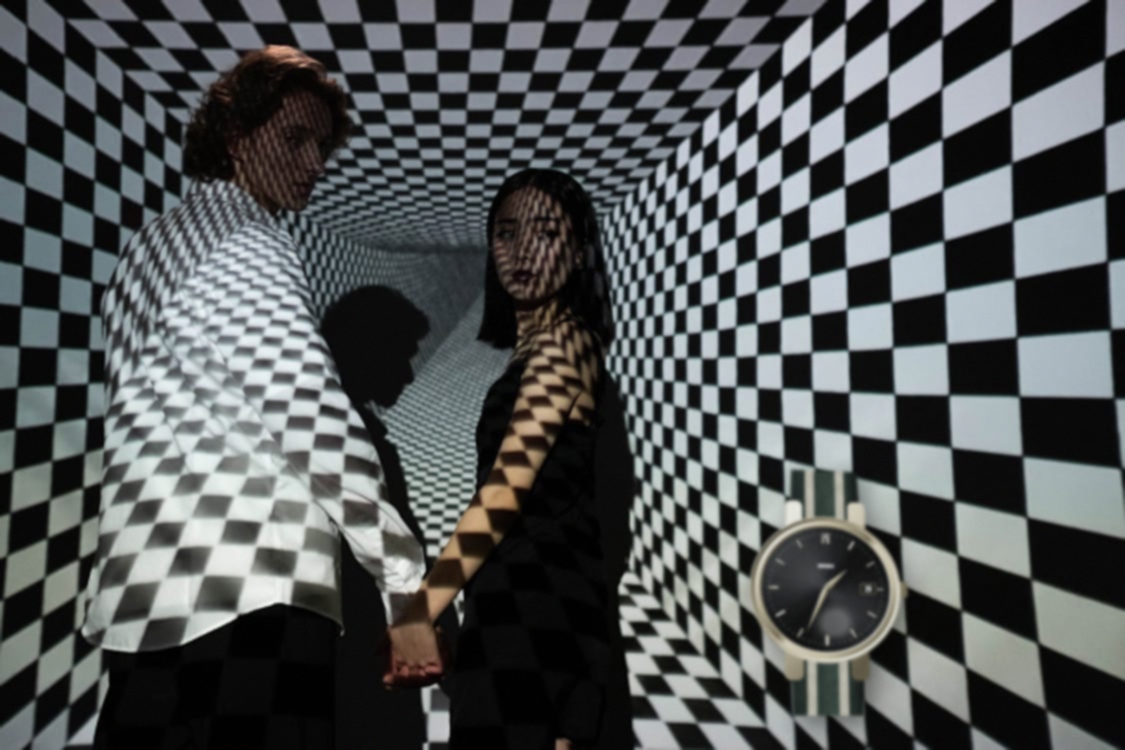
1:34
